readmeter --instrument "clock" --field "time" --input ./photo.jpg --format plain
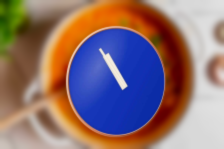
10:54
